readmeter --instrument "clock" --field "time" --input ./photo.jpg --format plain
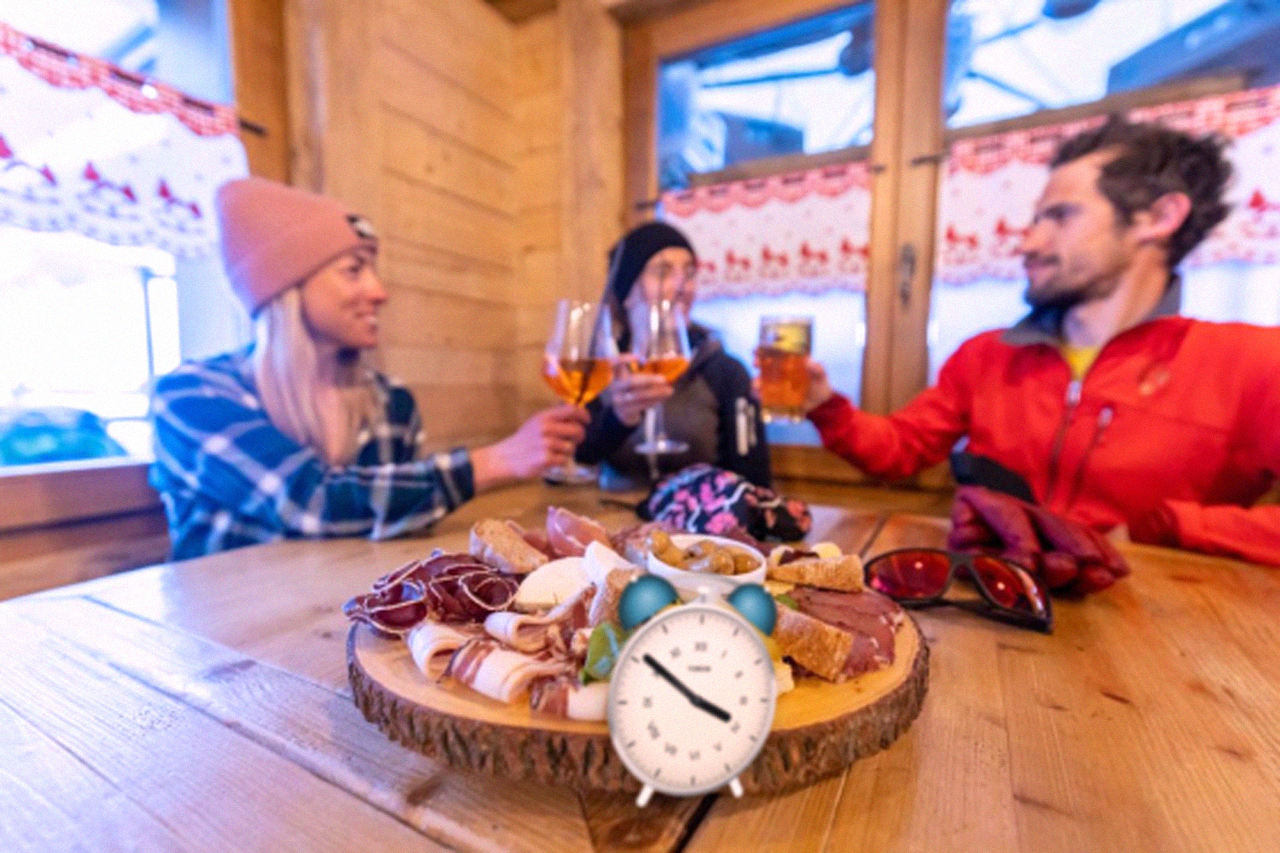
3:51
